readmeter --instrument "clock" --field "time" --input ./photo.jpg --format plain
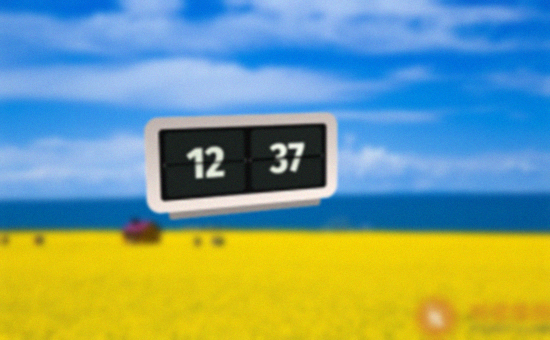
12:37
